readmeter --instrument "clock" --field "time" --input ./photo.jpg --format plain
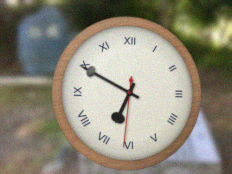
6:49:31
